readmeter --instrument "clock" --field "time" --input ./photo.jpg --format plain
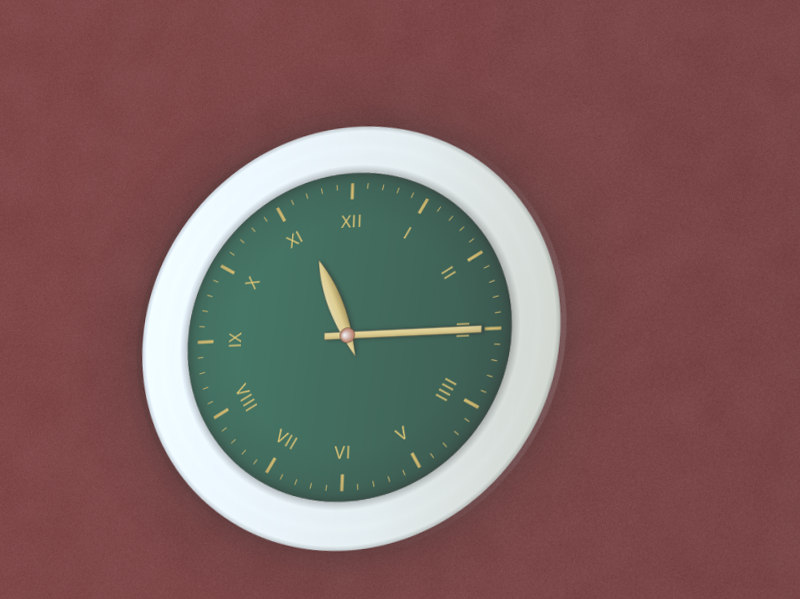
11:15
